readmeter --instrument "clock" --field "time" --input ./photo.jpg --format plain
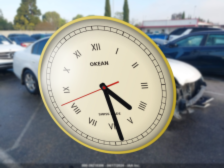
4:28:42
